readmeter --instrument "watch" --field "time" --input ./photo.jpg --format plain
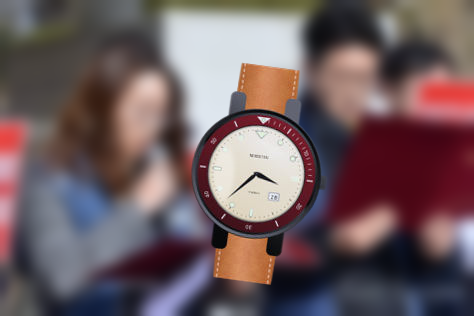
3:37
